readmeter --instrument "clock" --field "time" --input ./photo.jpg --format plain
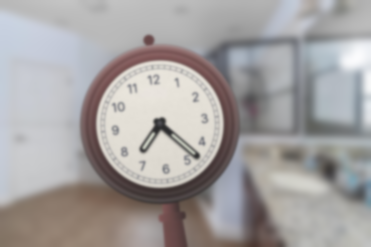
7:23
